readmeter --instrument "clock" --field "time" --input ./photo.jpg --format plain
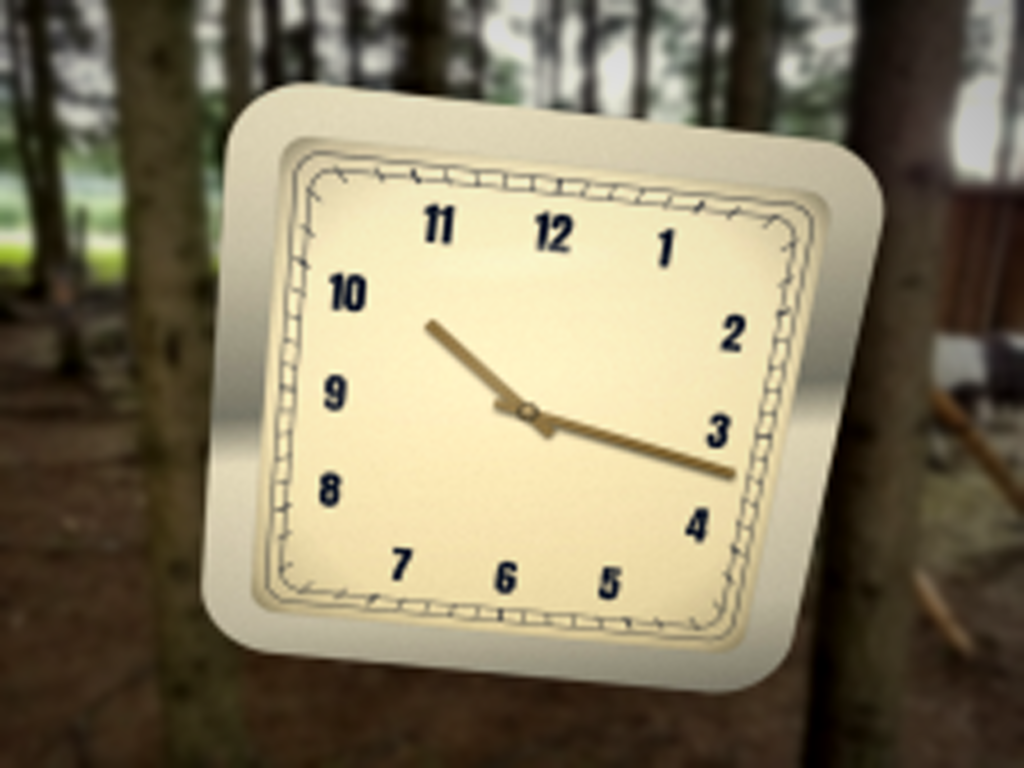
10:17
